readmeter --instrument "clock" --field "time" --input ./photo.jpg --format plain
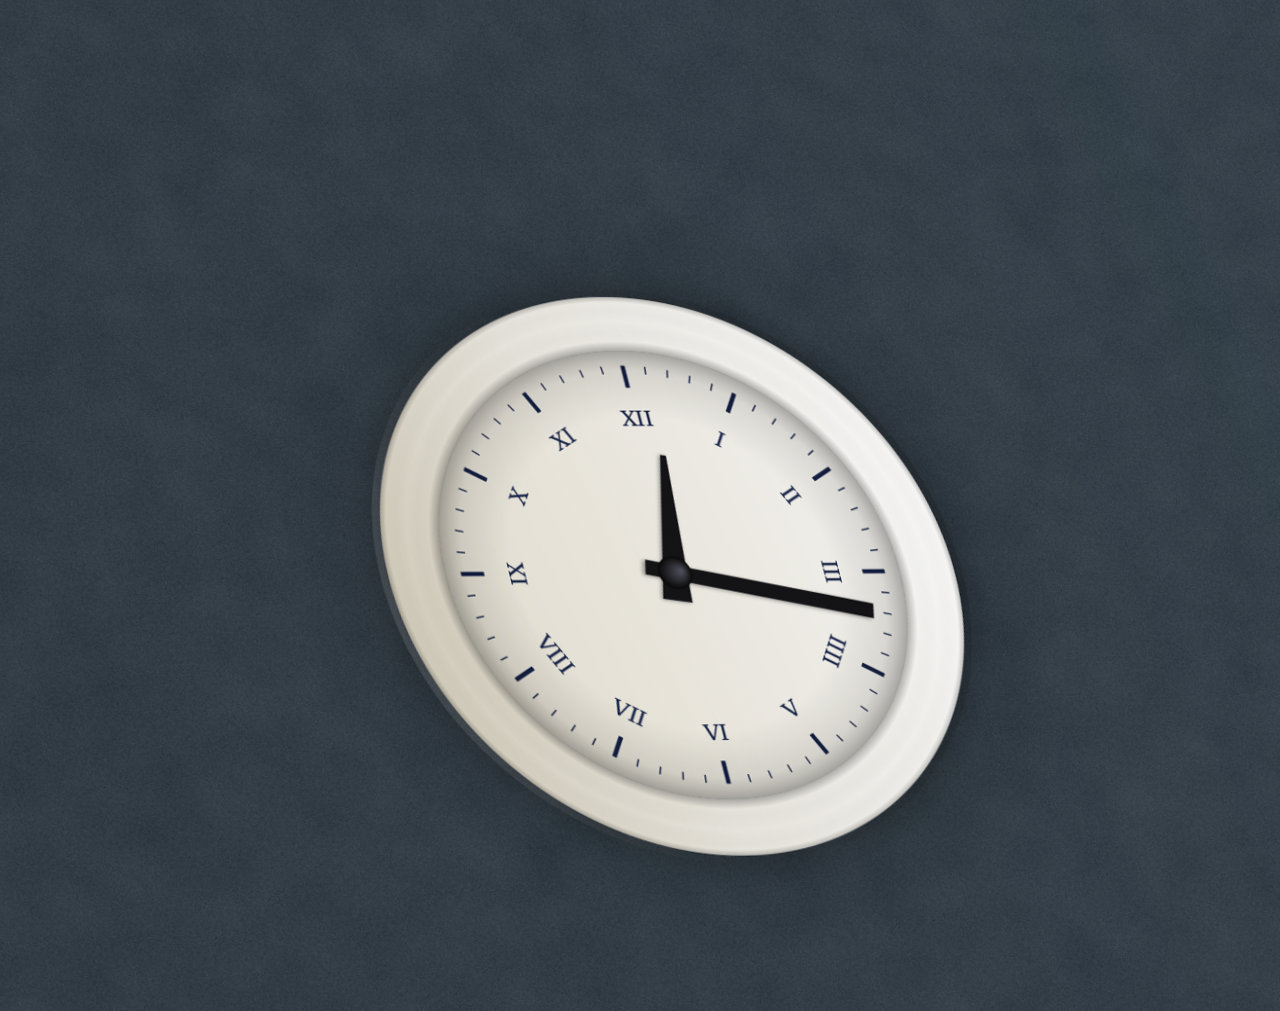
12:17
